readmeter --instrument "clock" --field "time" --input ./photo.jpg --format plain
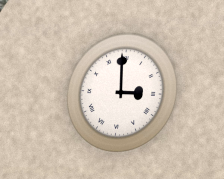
2:59
